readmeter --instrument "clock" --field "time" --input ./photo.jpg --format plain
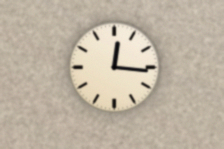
12:16
